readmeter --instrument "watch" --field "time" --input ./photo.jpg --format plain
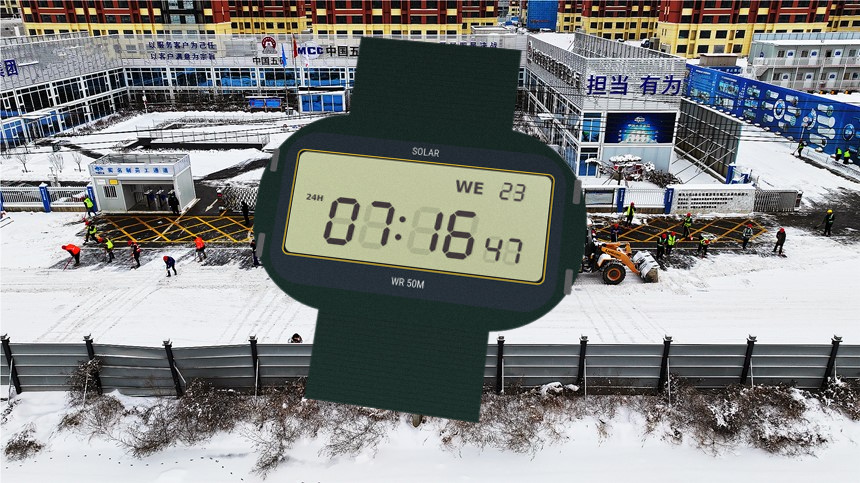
7:16:47
